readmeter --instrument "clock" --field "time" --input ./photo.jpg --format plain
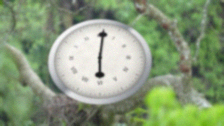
6:01
